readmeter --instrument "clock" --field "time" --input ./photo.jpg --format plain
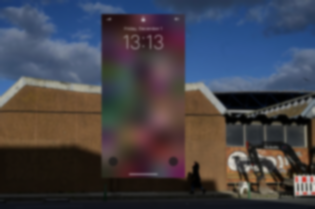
13:13
